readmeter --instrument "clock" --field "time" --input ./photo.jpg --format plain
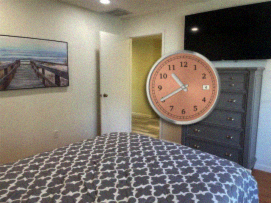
10:40
